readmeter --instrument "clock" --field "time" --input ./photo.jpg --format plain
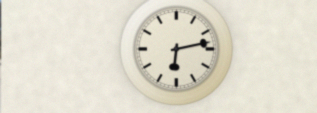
6:13
